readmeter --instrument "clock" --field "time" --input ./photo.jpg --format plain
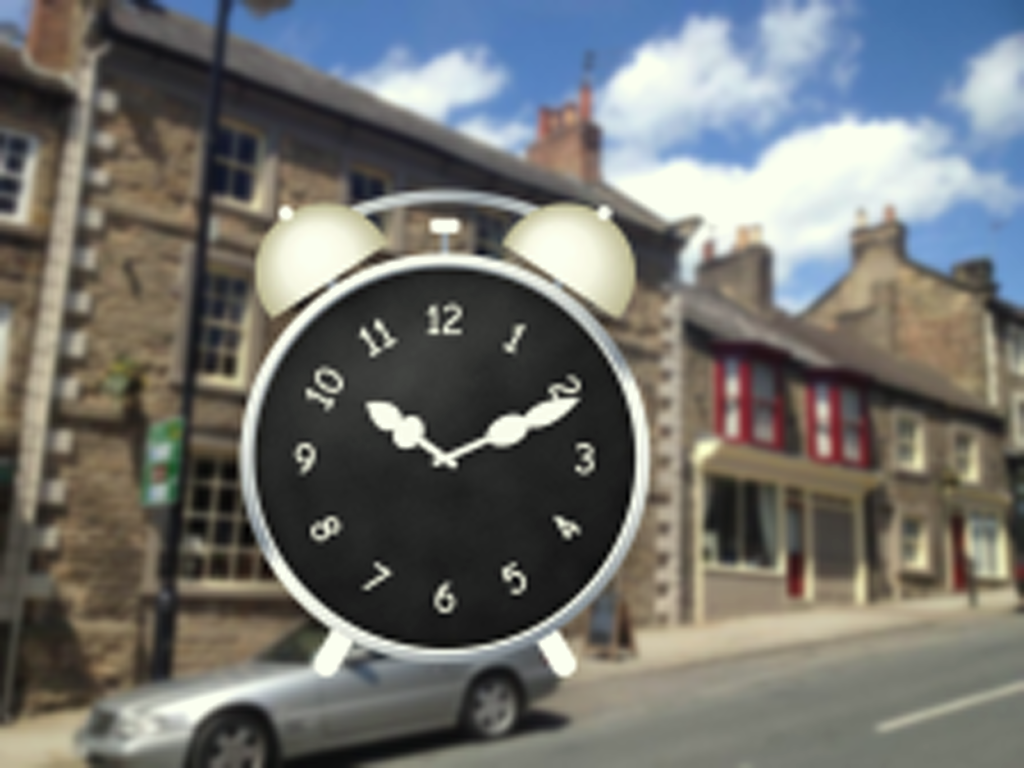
10:11
